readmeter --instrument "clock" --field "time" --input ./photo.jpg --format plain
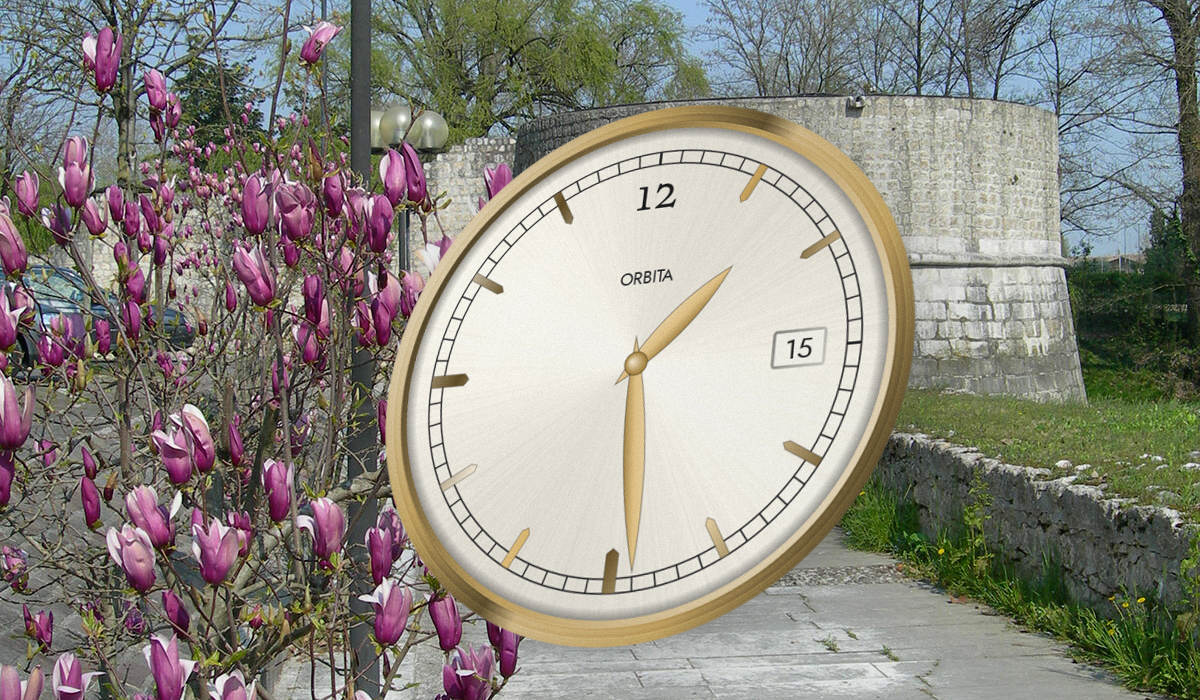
1:29
